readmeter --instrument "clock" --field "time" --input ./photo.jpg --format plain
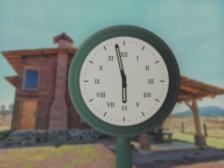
5:58
